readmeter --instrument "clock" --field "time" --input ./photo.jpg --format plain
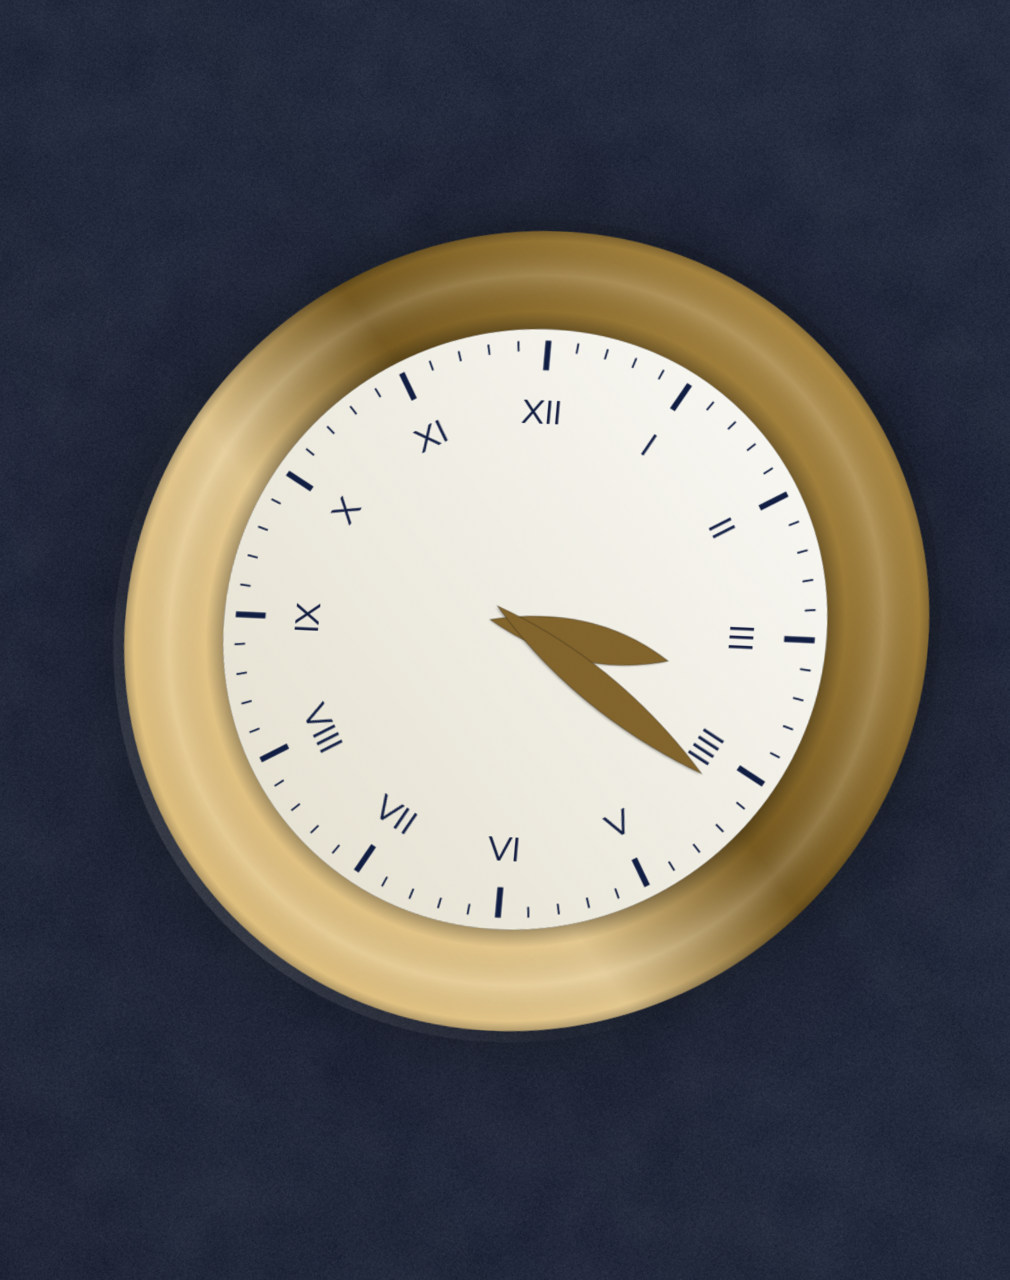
3:21
